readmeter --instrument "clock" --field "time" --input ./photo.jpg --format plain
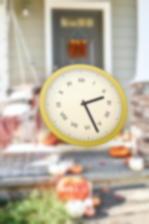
2:27
